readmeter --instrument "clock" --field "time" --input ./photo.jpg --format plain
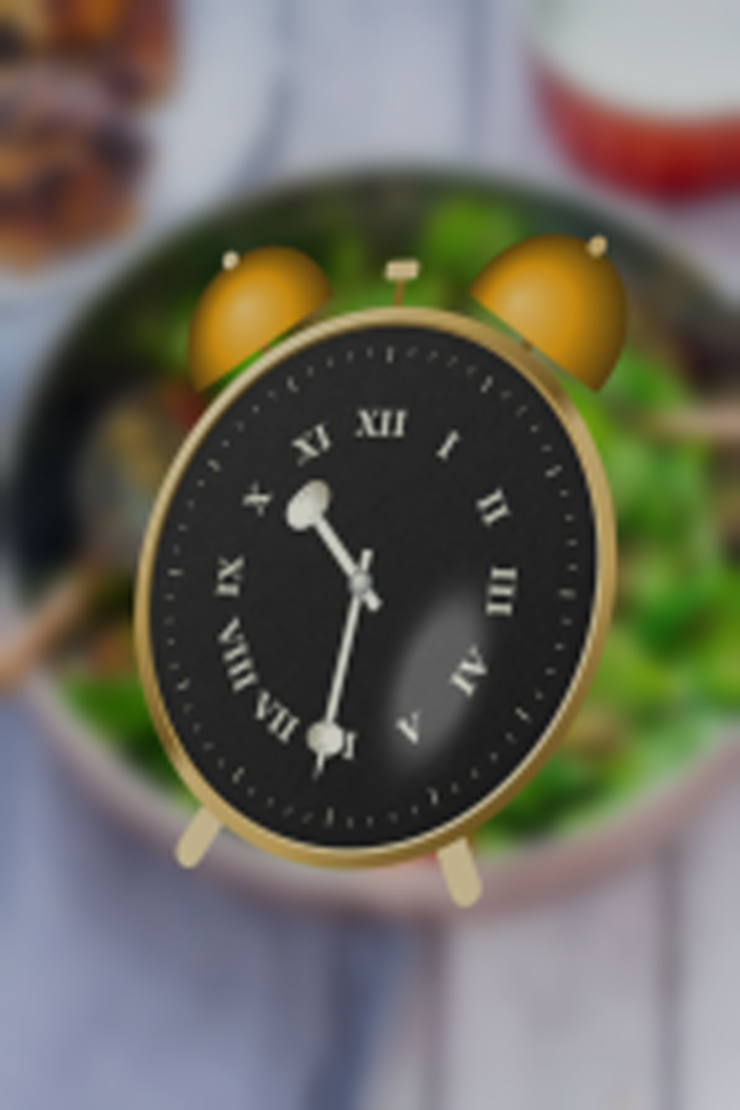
10:31
